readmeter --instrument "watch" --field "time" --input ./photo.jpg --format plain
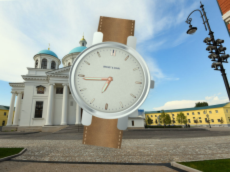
6:44
